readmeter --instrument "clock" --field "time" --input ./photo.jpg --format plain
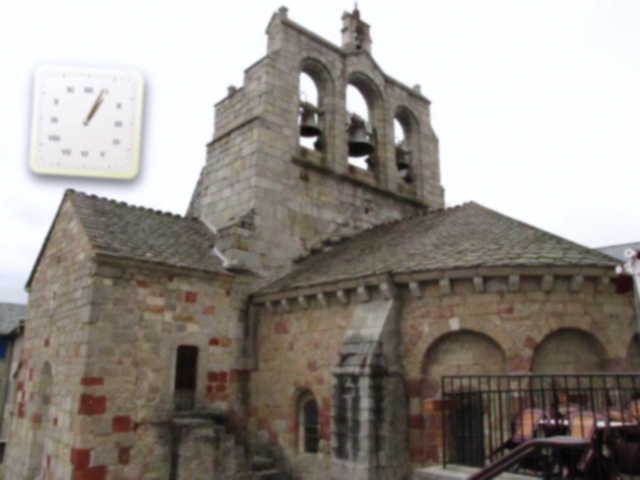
1:04
